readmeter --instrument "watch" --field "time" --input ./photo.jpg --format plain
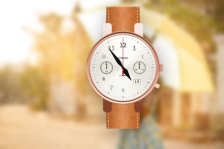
4:54
